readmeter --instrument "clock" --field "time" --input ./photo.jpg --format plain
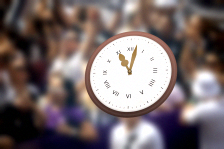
11:02
